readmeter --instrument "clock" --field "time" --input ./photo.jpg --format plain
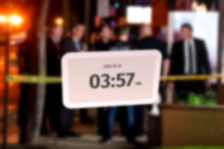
3:57
